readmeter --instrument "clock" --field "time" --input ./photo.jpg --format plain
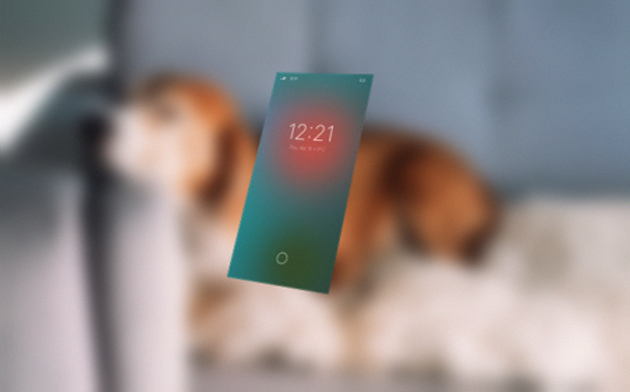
12:21
